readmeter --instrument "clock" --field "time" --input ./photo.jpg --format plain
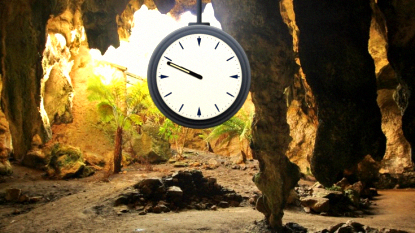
9:49
